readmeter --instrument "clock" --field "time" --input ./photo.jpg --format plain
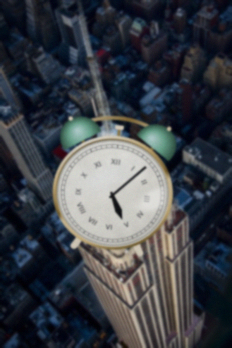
5:07
